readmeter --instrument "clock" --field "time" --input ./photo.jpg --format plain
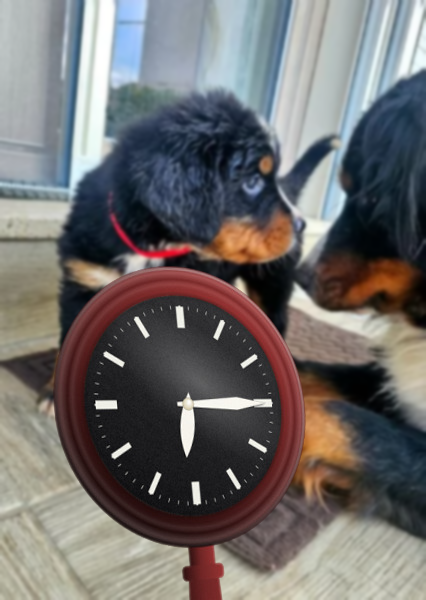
6:15
